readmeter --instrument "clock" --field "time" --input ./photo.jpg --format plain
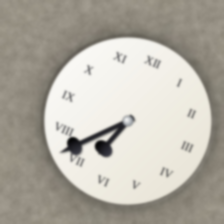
6:37
